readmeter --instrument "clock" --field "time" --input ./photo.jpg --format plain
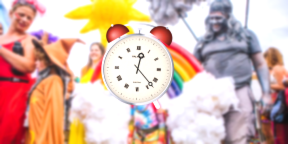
12:23
